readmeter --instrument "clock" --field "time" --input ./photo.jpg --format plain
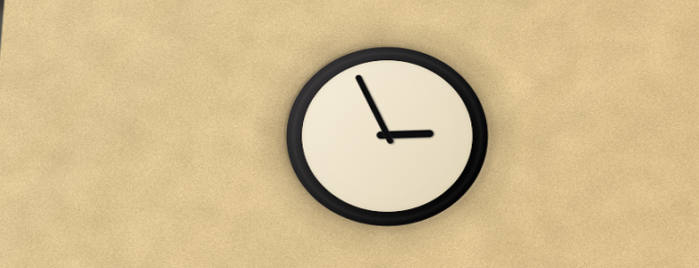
2:56
